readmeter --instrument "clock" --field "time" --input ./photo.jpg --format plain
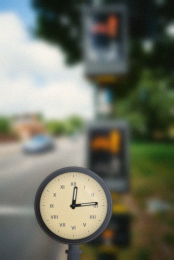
12:14
